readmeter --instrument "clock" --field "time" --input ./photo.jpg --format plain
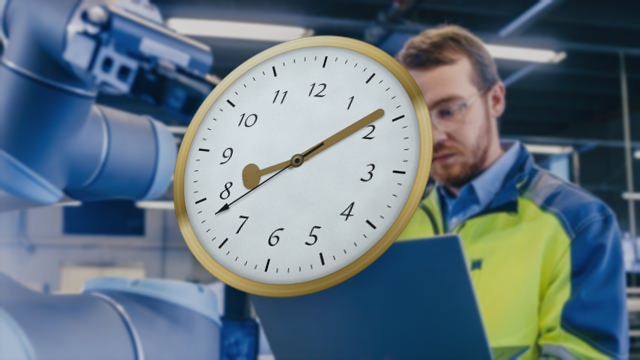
8:08:38
